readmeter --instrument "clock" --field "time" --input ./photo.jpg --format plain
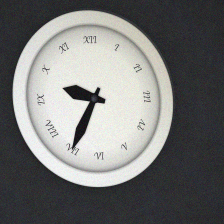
9:35
